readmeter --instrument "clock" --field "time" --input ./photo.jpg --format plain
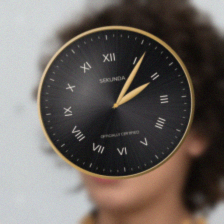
2:06
